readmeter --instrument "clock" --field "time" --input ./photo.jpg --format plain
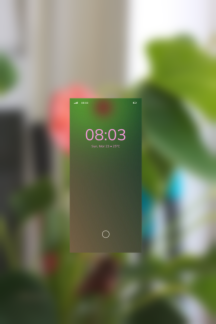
8:03
